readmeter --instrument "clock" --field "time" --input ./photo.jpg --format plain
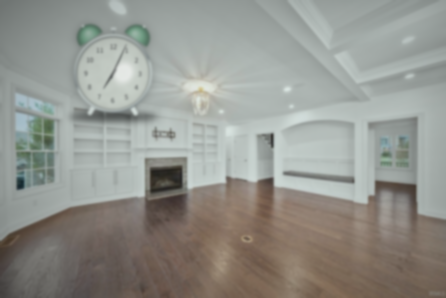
7:04
